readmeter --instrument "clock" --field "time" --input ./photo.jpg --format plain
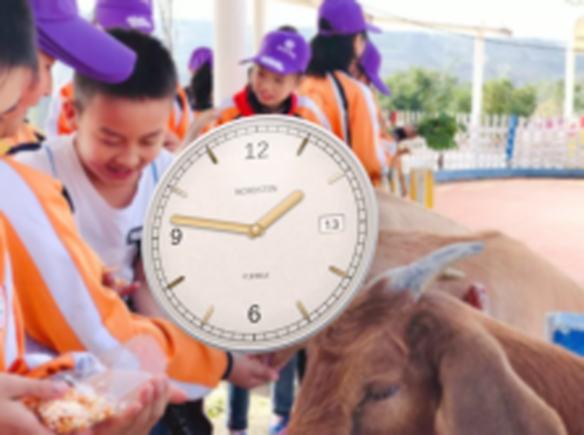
1:47
